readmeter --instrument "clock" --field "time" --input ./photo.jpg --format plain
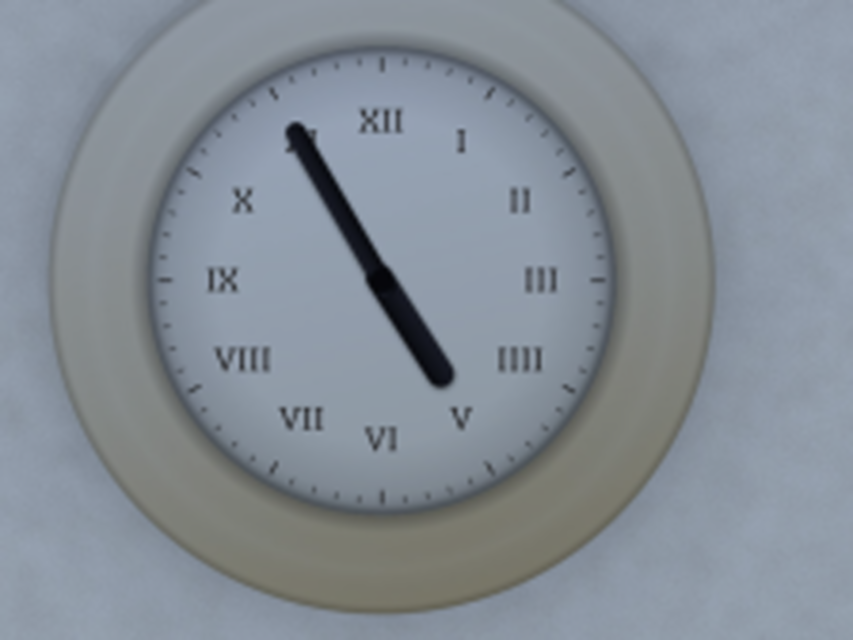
4:55
